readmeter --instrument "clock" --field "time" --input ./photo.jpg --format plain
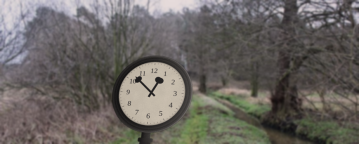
12:52
